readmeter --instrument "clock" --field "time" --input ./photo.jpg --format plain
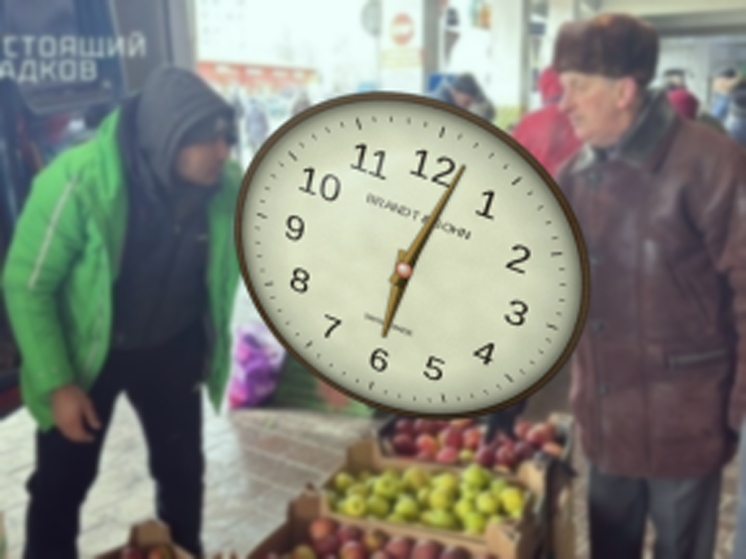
6:02
